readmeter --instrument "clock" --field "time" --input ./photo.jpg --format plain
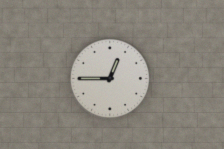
12:45
